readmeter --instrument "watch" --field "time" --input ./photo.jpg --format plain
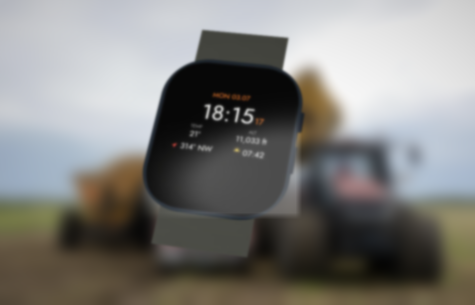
18:15
